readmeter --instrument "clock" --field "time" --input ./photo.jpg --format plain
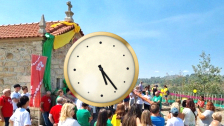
5:24
